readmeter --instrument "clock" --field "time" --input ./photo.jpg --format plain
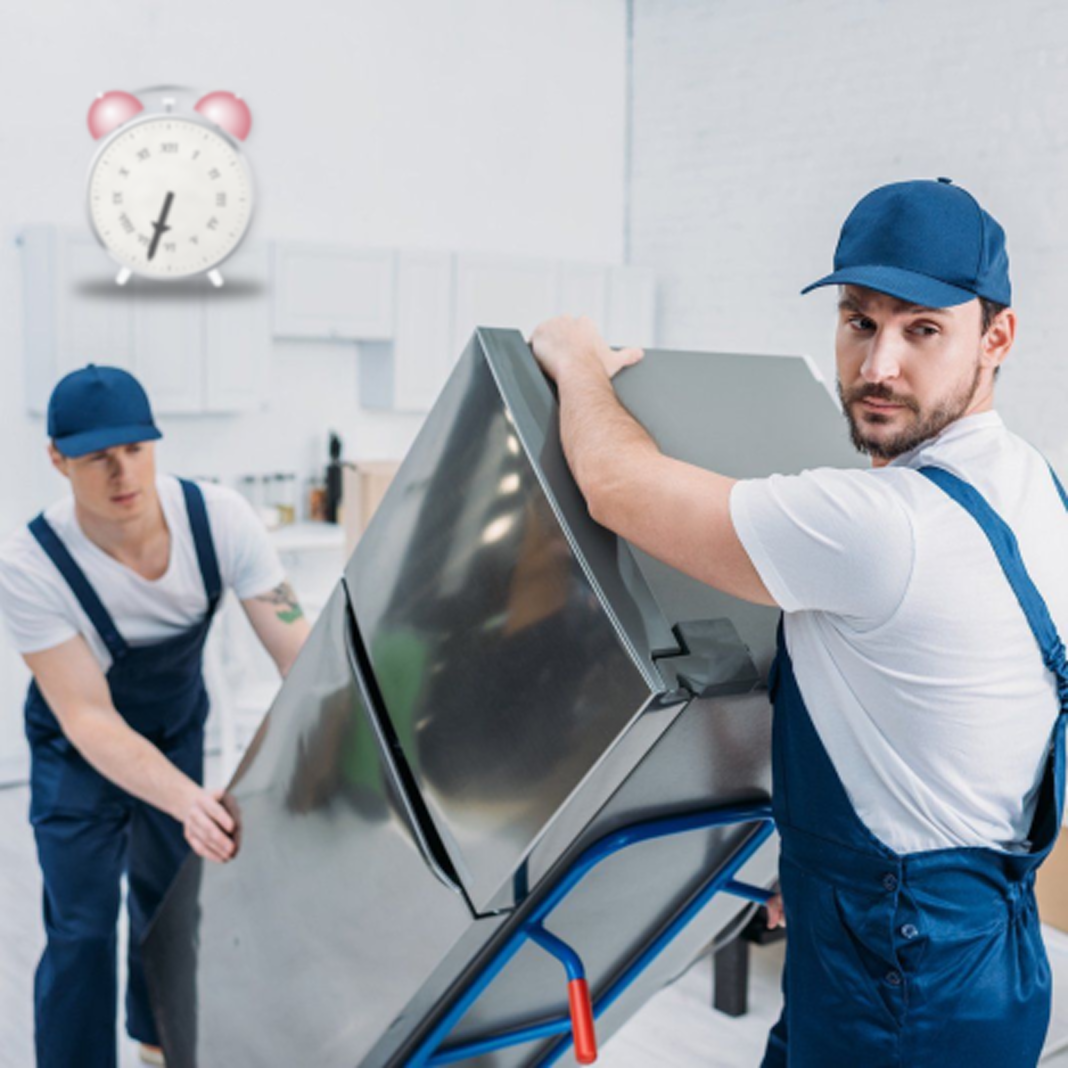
6:33
